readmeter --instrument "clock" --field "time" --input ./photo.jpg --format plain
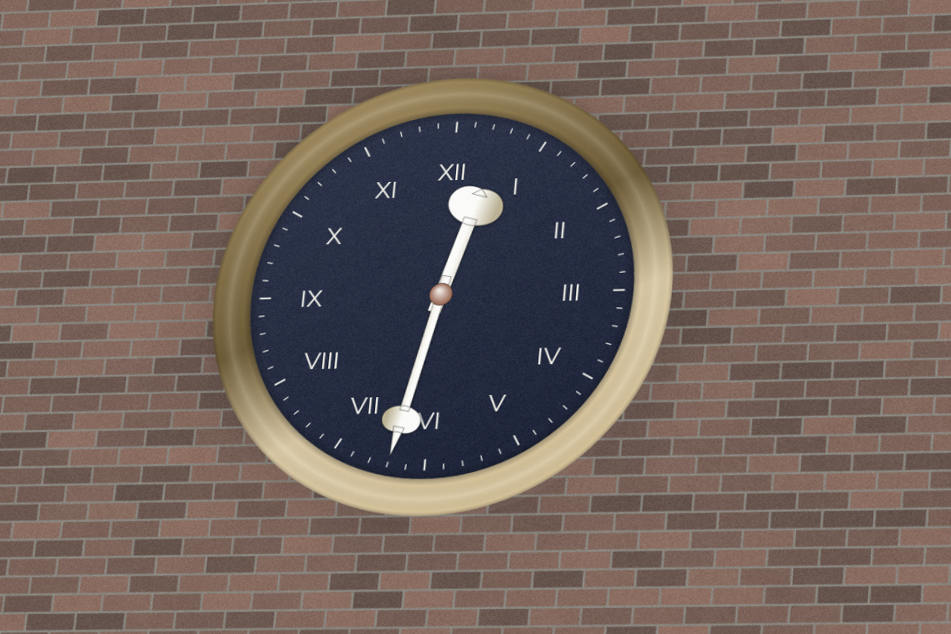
12:32
